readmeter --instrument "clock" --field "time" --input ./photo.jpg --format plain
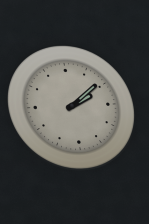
2:09
